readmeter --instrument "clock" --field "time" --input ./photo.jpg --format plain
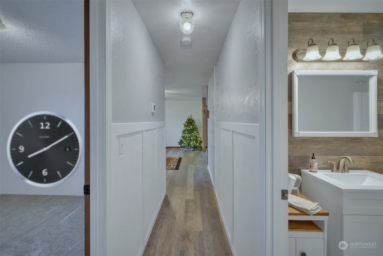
8:10
